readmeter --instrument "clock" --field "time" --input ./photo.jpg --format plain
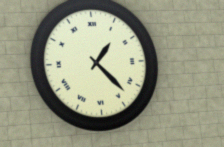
1:23
